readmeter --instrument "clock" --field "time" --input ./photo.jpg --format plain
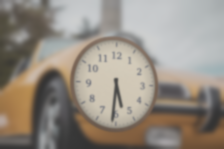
5:31
